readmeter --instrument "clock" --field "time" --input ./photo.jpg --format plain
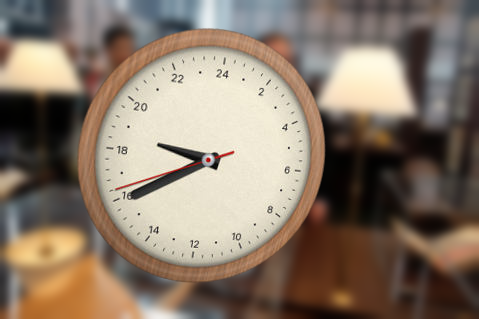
18:39:41
